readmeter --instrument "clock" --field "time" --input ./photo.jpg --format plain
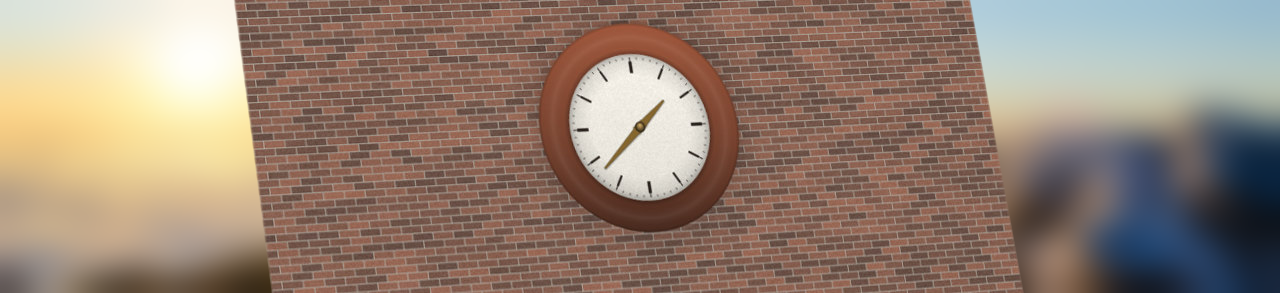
1:38
